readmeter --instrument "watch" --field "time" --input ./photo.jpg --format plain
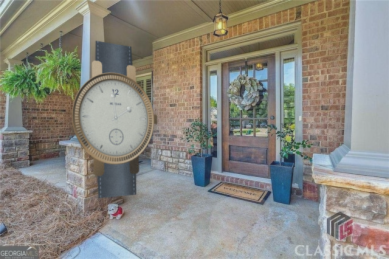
1:59
